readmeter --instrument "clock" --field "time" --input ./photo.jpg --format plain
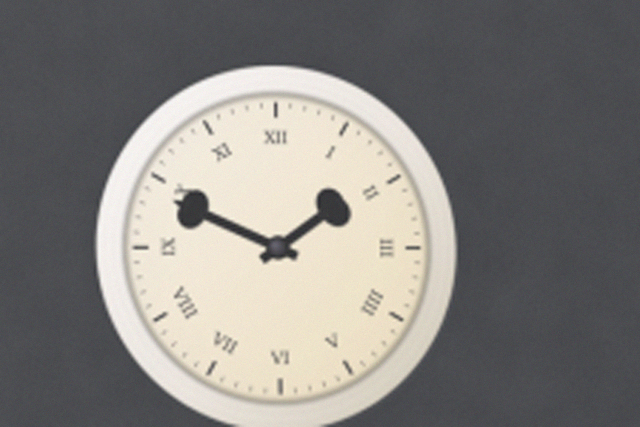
1:49
